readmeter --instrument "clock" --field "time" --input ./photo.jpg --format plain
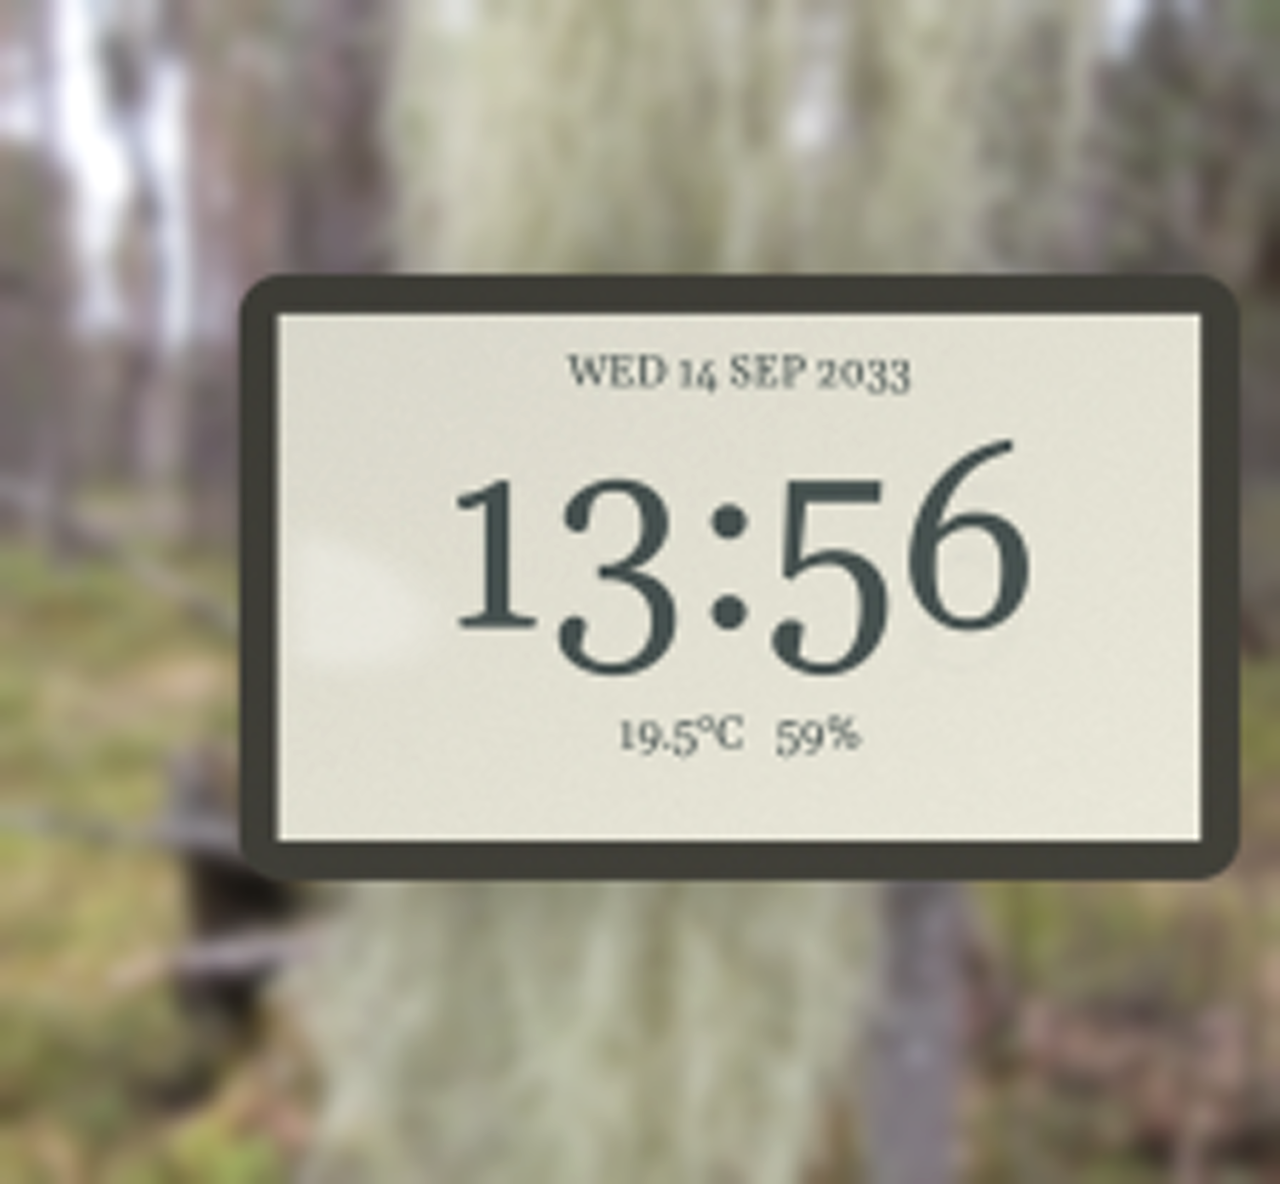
13:56
